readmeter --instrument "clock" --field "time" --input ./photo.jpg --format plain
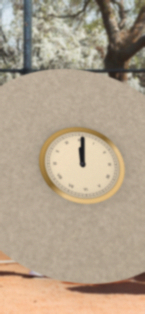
12:01
